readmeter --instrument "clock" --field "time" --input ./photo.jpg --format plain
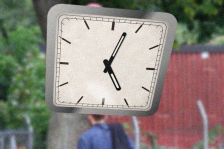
5:03
